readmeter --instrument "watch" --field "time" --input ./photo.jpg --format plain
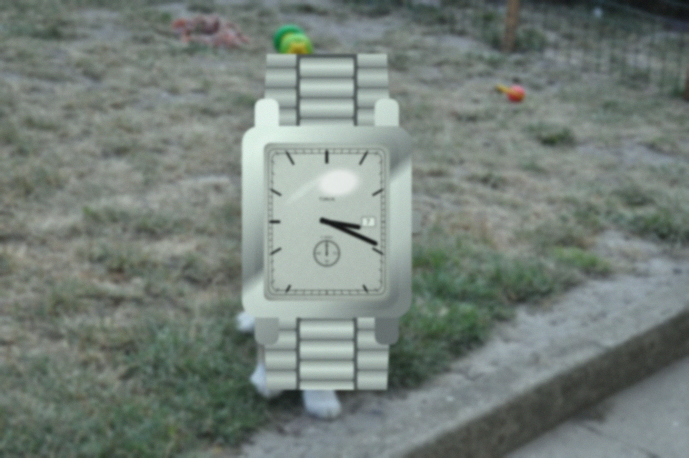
3:19
